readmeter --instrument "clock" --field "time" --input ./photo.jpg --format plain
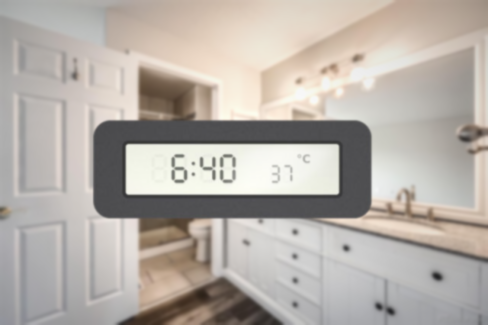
6:40
